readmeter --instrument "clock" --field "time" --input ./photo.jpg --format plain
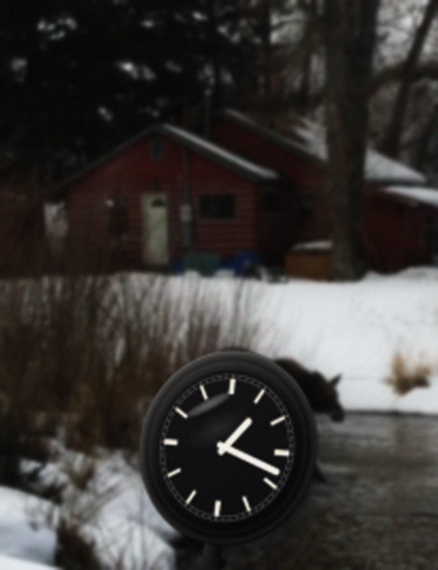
1:18
